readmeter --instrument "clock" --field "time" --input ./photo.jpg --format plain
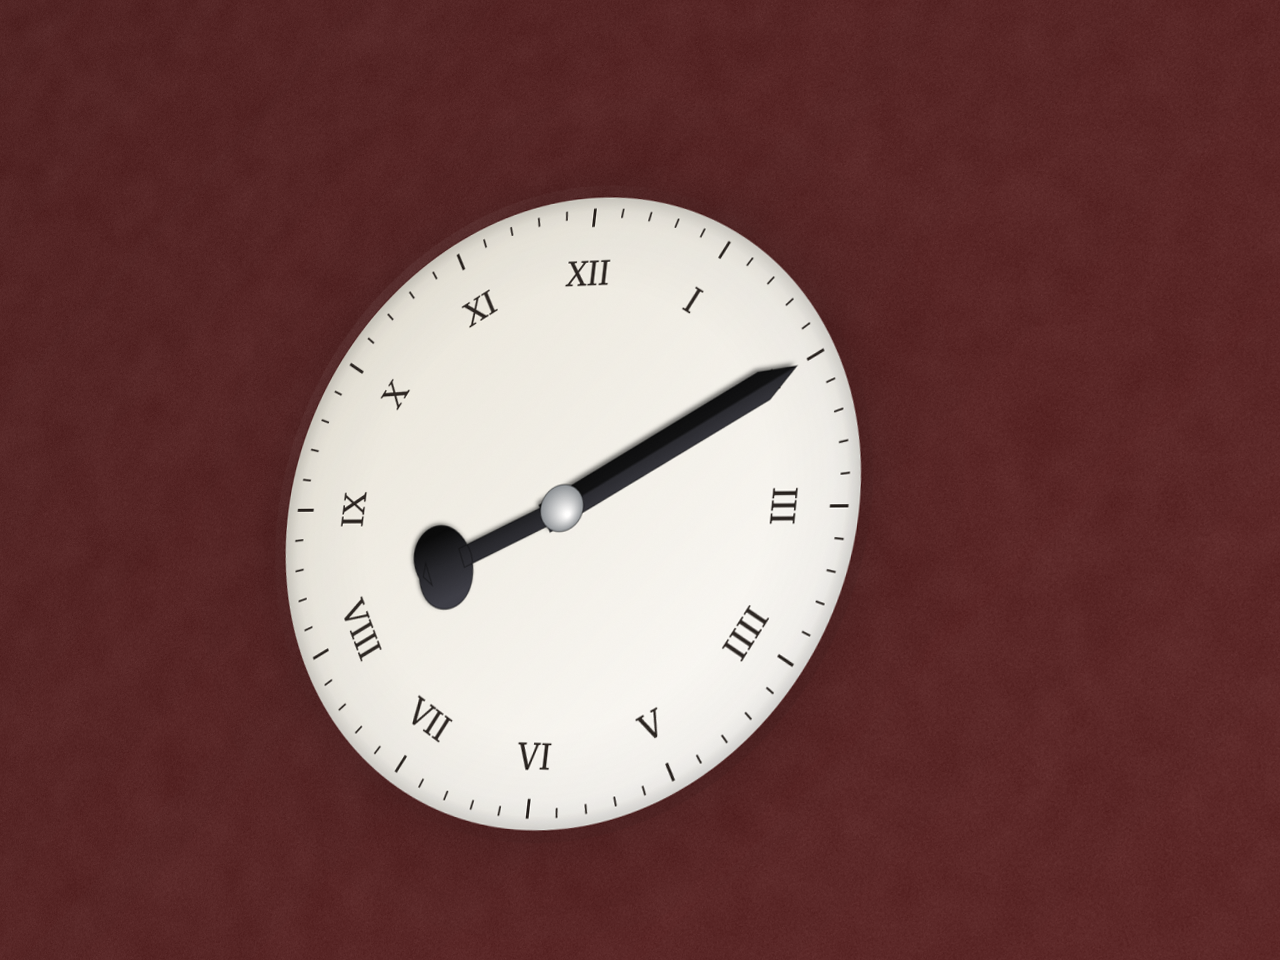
8:10
